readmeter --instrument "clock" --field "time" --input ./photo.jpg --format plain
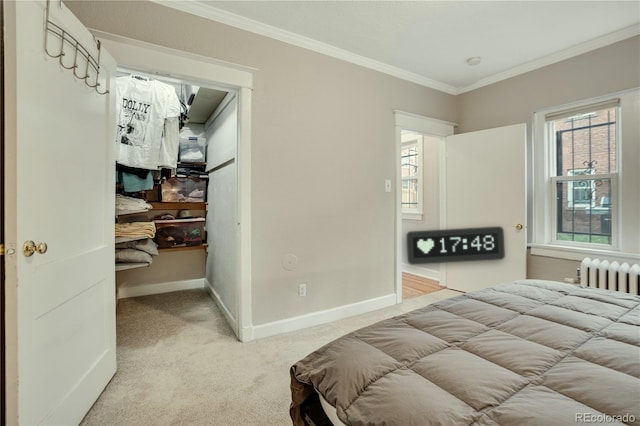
17:48
